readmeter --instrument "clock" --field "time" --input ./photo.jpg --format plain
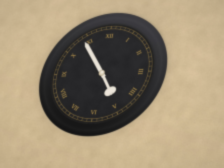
4:54
